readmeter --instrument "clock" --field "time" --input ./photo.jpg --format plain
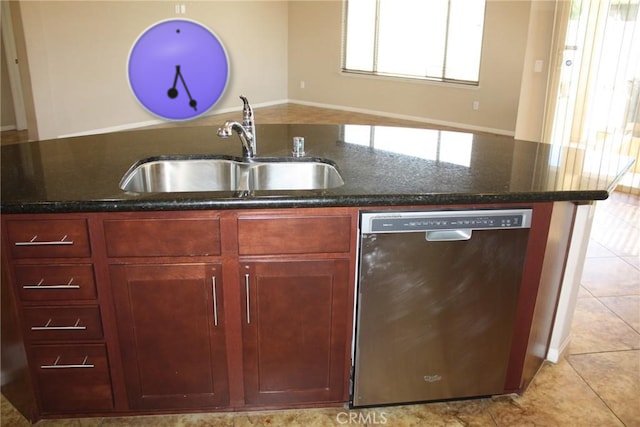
6:26
